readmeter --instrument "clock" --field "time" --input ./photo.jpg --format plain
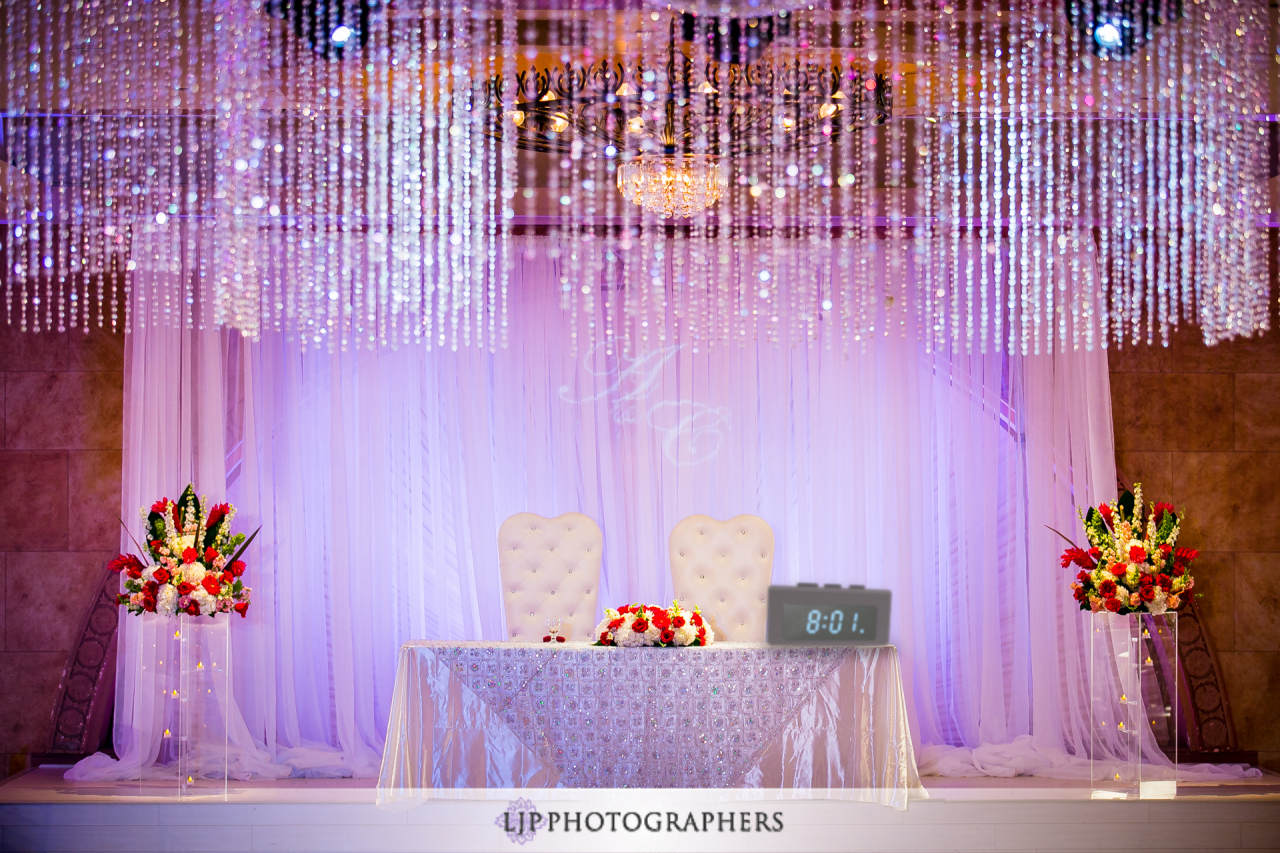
8:01
